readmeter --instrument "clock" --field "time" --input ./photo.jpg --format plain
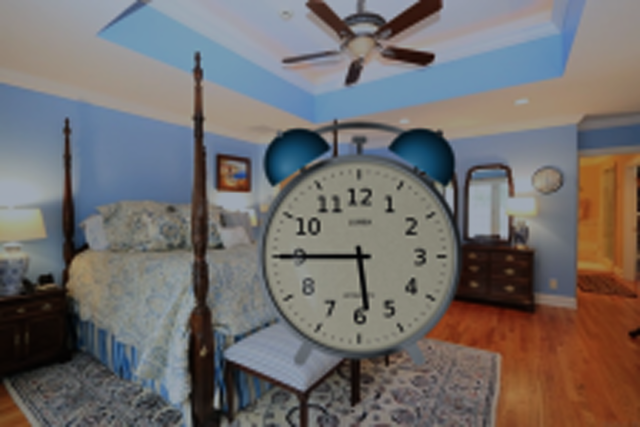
5:45
